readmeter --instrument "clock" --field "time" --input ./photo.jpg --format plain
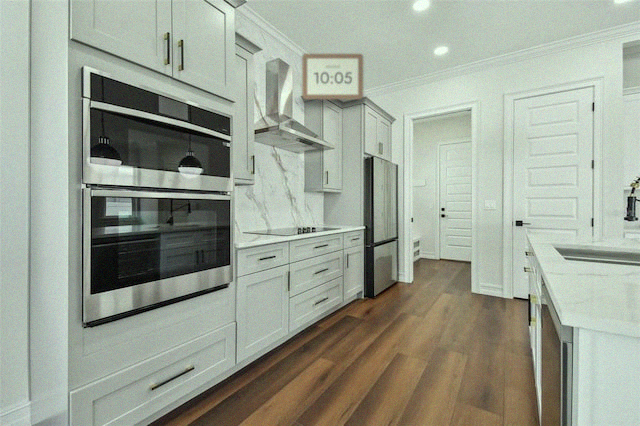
10:05
